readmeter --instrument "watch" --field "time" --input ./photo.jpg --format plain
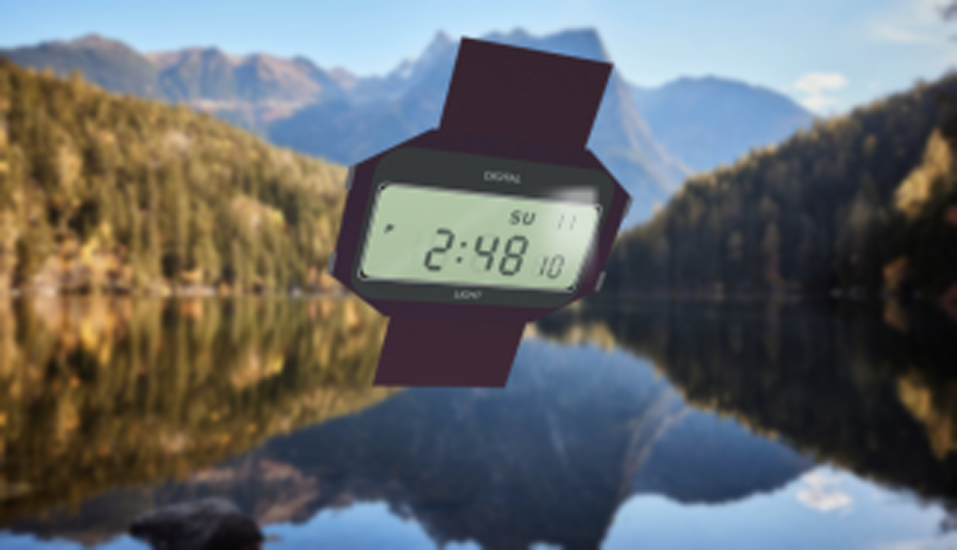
2:48:10
